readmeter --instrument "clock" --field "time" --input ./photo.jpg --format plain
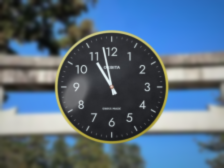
10:58
